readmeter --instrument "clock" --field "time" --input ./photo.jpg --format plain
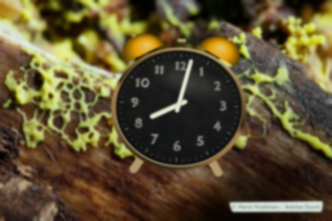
8:02
